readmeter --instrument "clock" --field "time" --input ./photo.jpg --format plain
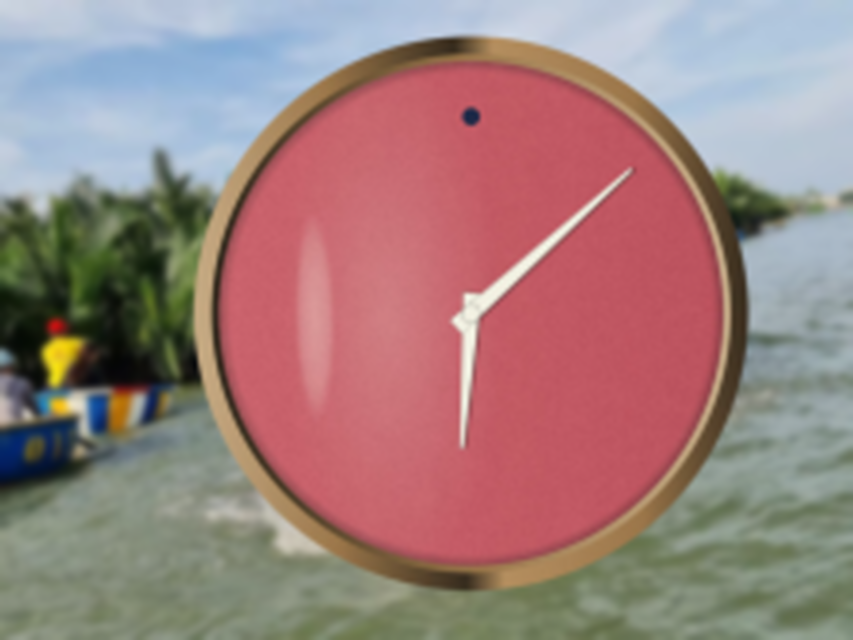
6:08
